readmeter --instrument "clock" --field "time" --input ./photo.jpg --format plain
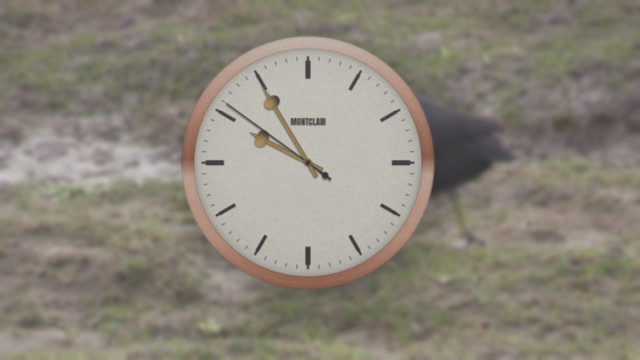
9:54:51
